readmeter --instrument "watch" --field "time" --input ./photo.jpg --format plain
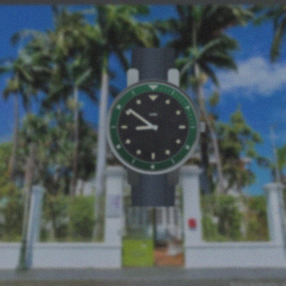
8:51
